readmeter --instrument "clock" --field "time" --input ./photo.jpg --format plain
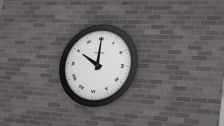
10:00
